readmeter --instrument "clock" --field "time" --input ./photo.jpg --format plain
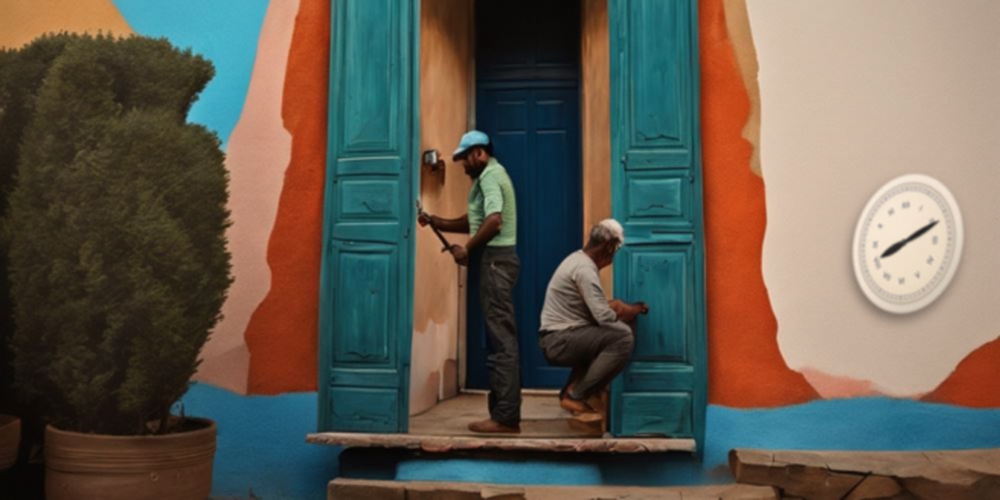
8:11
